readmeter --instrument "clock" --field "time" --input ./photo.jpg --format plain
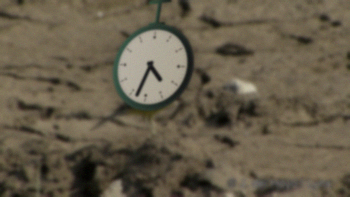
4:33
